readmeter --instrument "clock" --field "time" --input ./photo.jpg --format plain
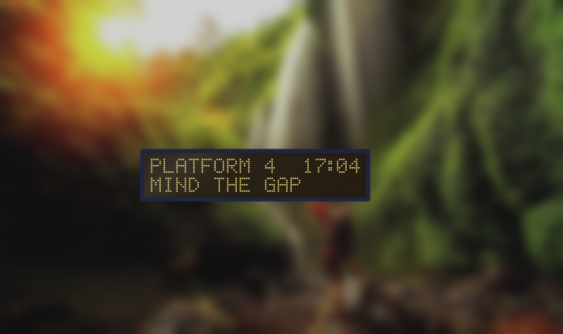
17:04
